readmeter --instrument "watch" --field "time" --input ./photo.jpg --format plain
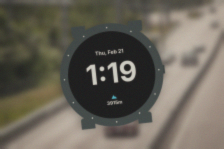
1:19
